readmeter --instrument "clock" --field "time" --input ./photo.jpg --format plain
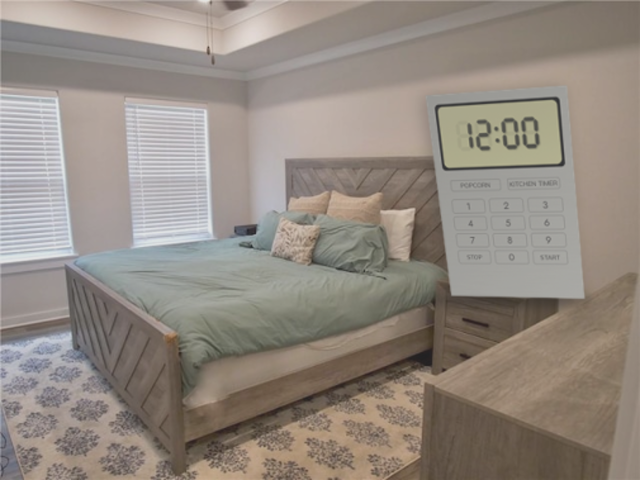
12:00
